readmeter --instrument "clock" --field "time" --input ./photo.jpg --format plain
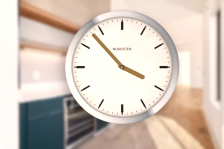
3:53
